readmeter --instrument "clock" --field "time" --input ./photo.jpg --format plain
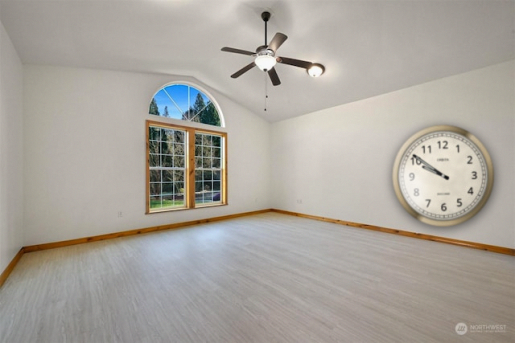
9:51
